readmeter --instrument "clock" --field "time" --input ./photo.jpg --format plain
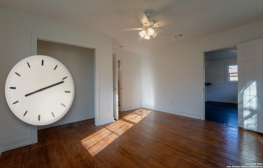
8:11
